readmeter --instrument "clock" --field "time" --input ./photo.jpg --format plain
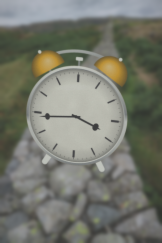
3:44
